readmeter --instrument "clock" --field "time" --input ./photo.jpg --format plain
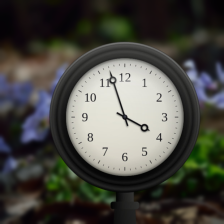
3:57
